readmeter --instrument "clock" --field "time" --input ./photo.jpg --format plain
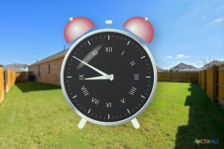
8:50
